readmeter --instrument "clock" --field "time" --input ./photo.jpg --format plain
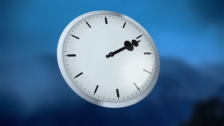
2:11
